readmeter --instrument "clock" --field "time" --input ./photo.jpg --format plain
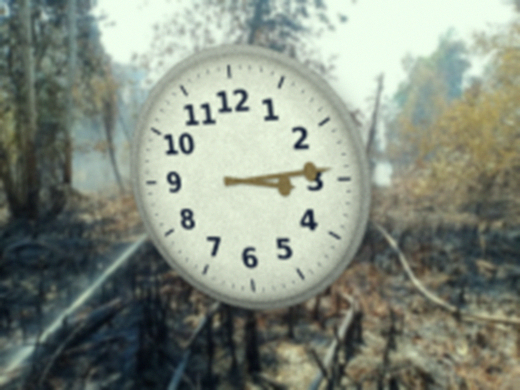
3:14
